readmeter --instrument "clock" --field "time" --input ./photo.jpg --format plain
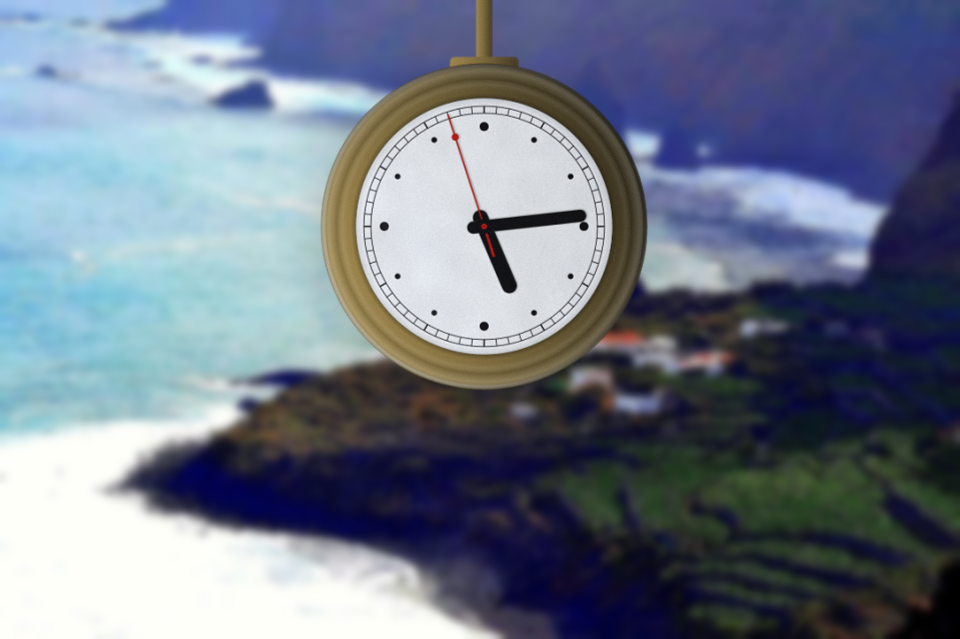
5:13:57
